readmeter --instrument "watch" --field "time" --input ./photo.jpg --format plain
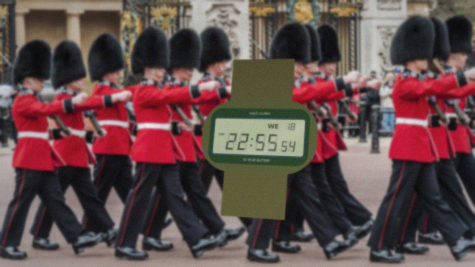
22:55:54
